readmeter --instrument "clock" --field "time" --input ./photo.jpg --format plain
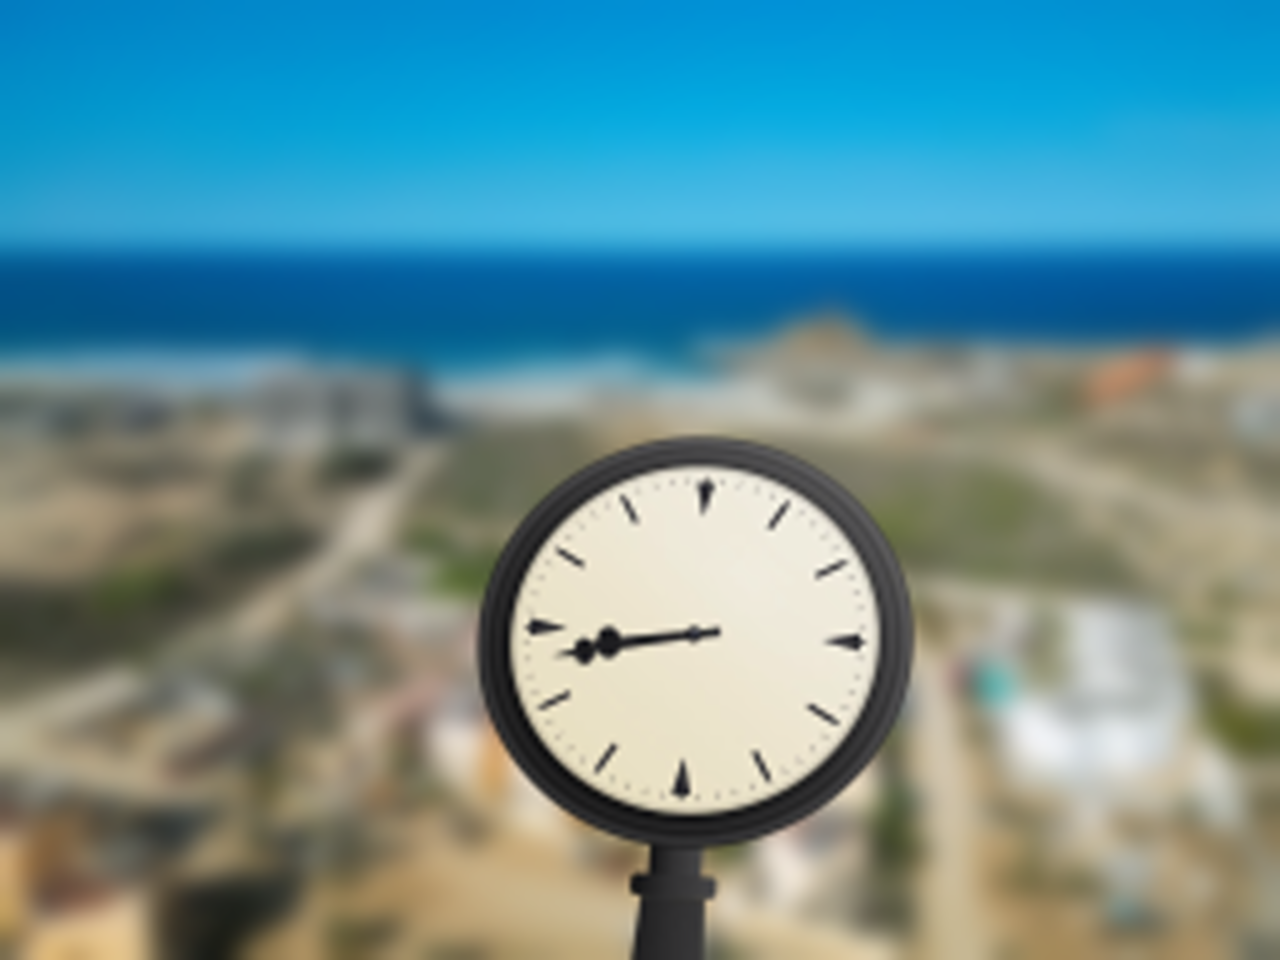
8:43
